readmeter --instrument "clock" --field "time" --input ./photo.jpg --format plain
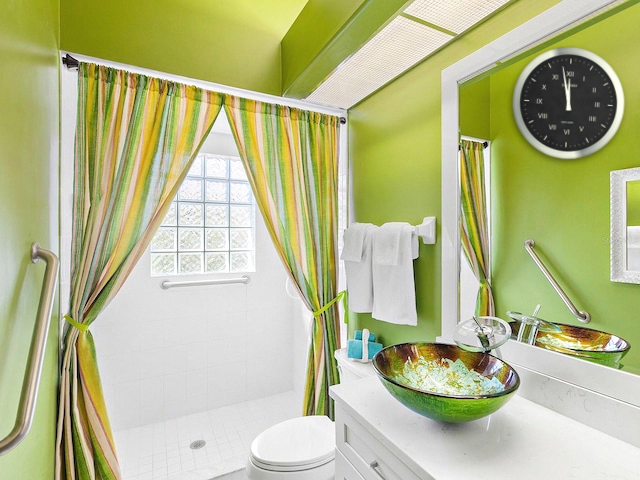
11:58
